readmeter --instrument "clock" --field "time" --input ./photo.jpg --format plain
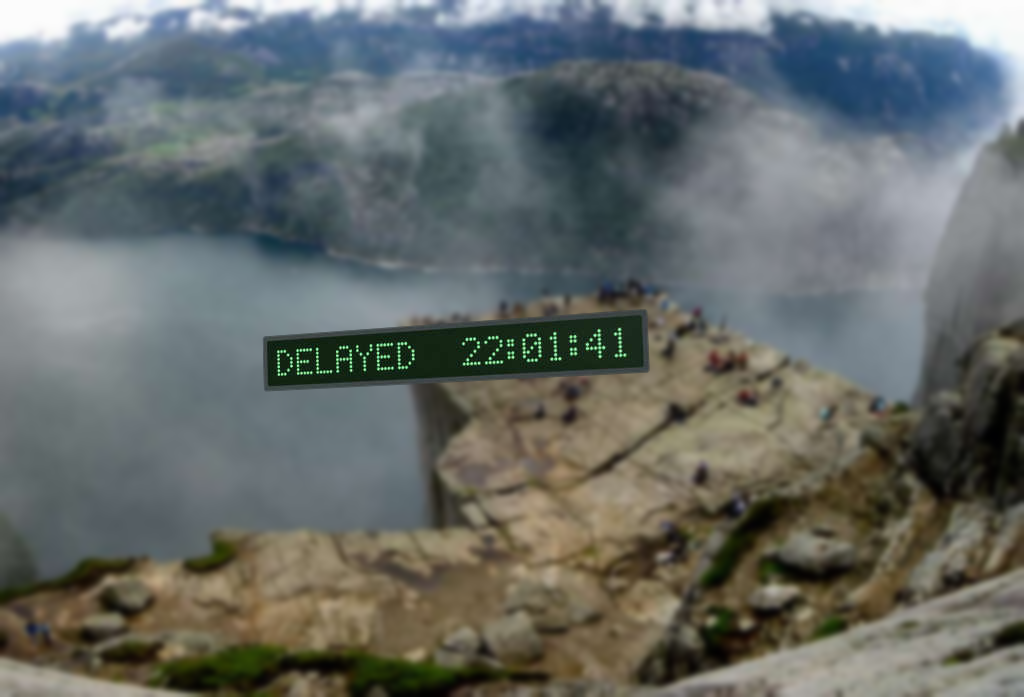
22:01:41
